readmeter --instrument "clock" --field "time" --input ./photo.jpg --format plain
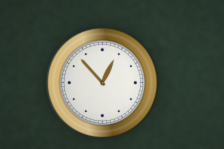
12:53
